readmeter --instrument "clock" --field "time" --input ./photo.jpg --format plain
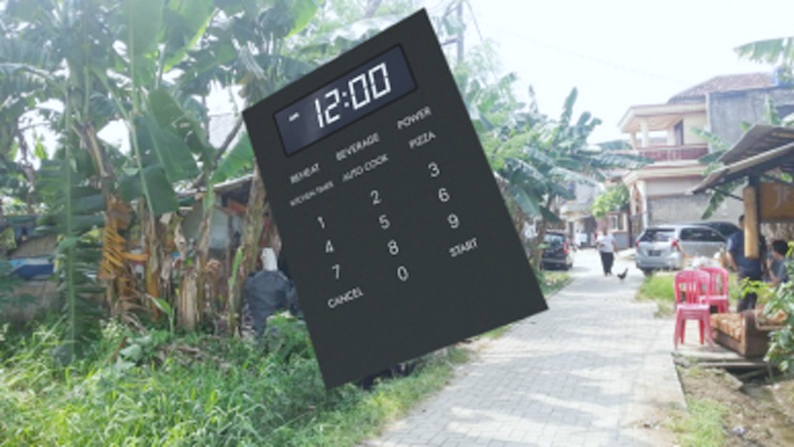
12:00
